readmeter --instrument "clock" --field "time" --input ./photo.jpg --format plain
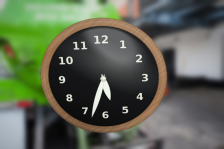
5:33
